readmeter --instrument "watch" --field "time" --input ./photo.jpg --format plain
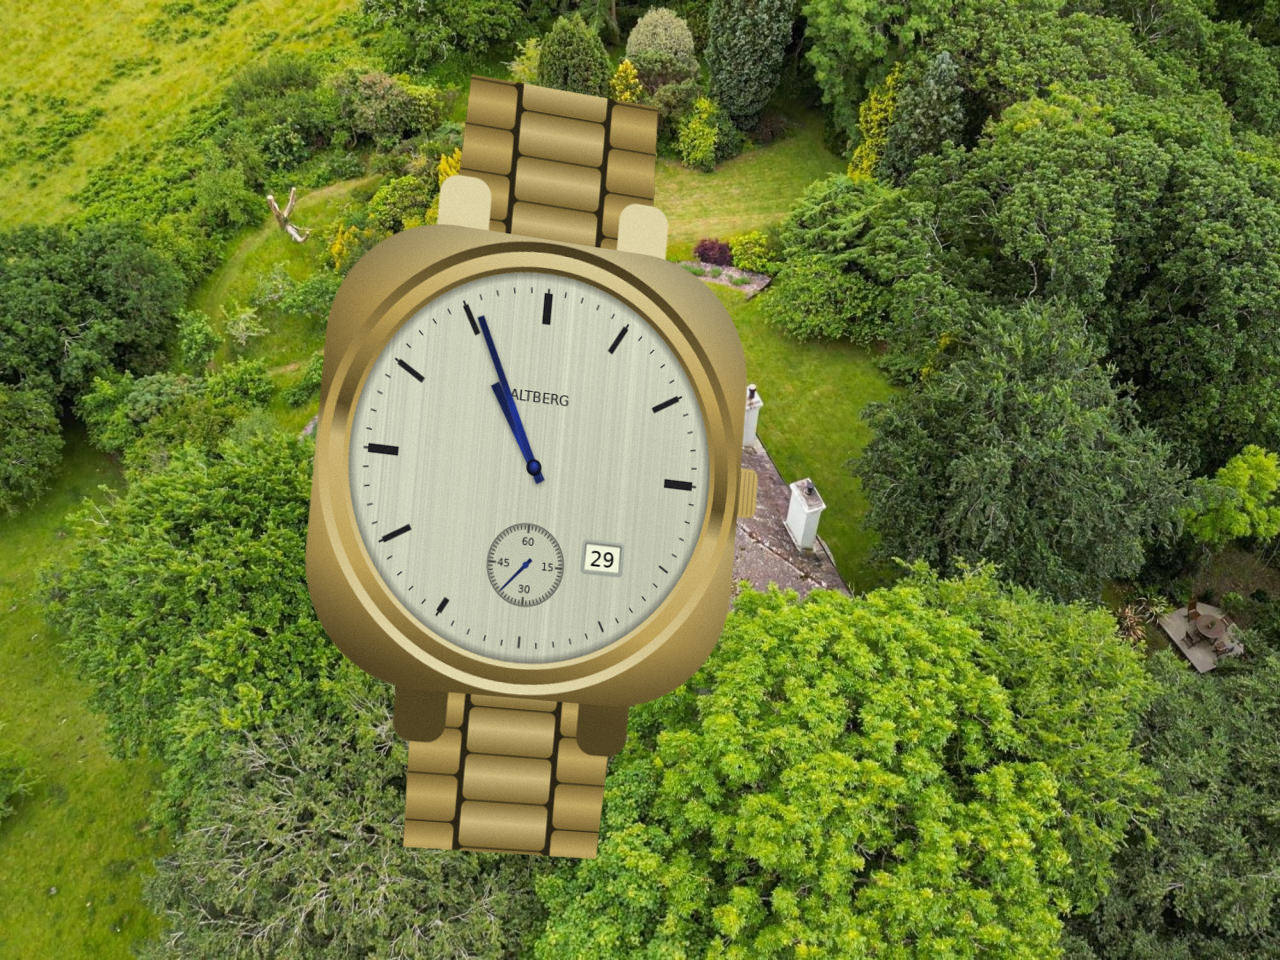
10:55:37
